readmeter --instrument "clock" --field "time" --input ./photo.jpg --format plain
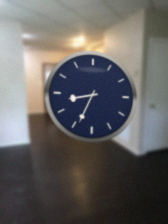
8:34
